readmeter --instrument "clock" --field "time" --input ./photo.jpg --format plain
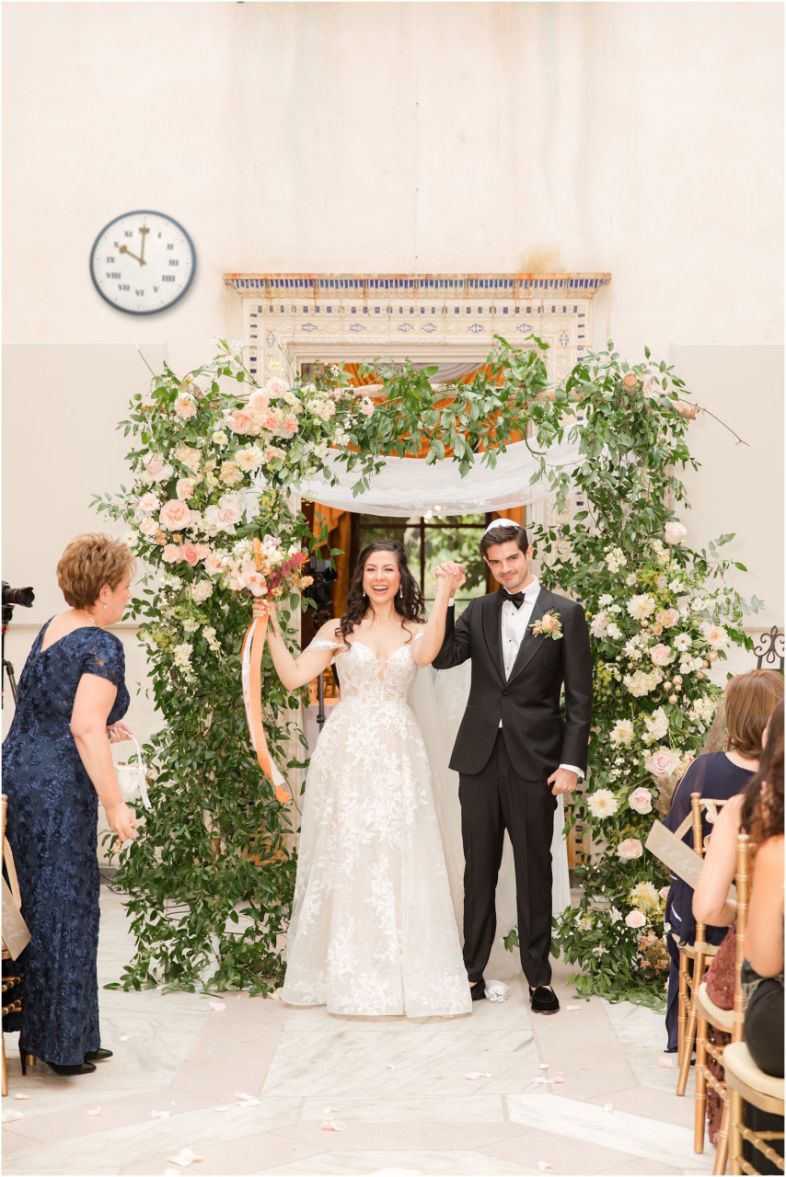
10:00
